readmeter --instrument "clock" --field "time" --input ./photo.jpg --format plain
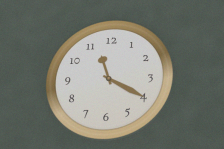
11:20
